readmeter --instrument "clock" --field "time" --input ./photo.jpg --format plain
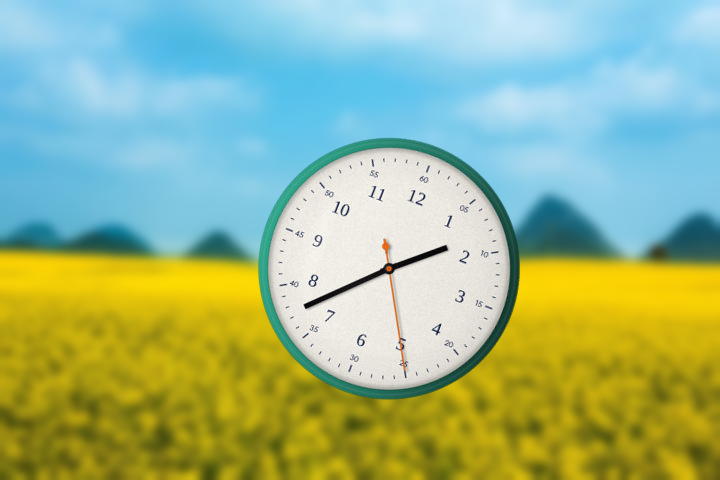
1:37:25
